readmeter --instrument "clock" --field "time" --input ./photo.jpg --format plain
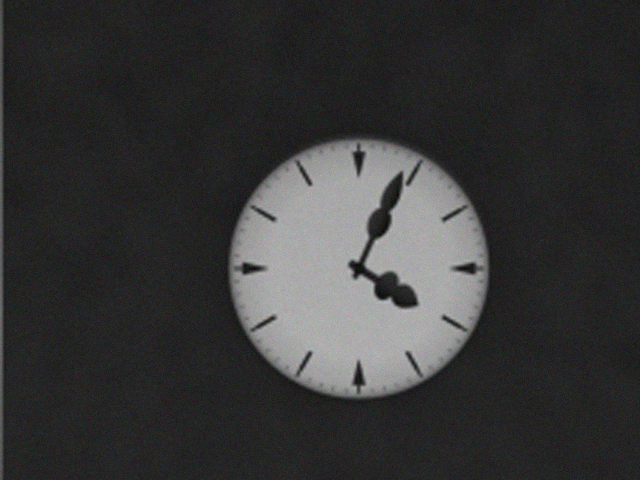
4:04
